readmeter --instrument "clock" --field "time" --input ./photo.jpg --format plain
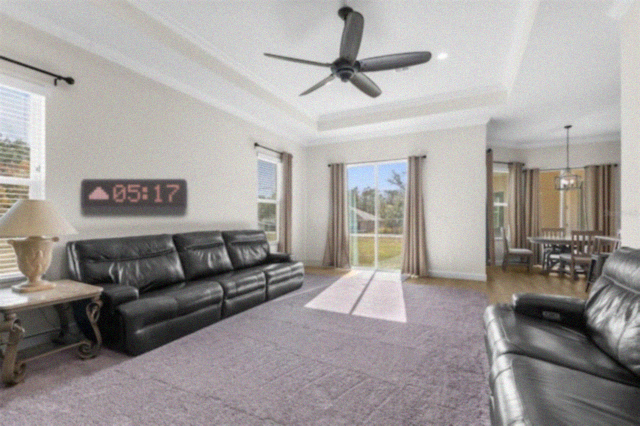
5:17
